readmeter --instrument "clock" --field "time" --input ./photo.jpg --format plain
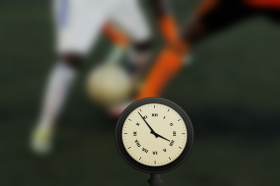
3:54
